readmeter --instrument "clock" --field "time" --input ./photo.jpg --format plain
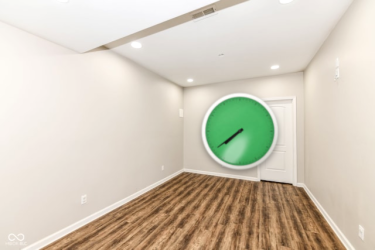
7:39
